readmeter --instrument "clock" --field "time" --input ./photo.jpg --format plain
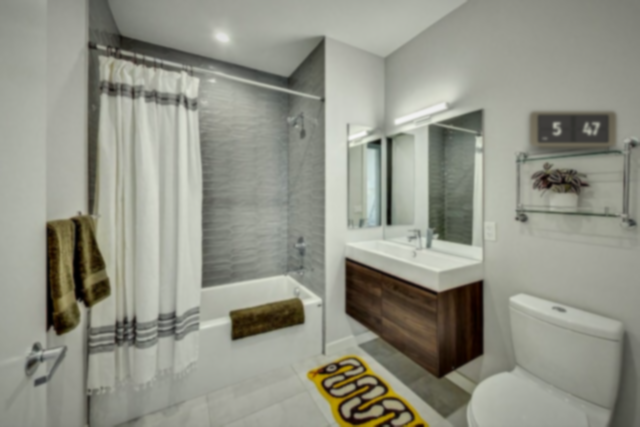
5:47
